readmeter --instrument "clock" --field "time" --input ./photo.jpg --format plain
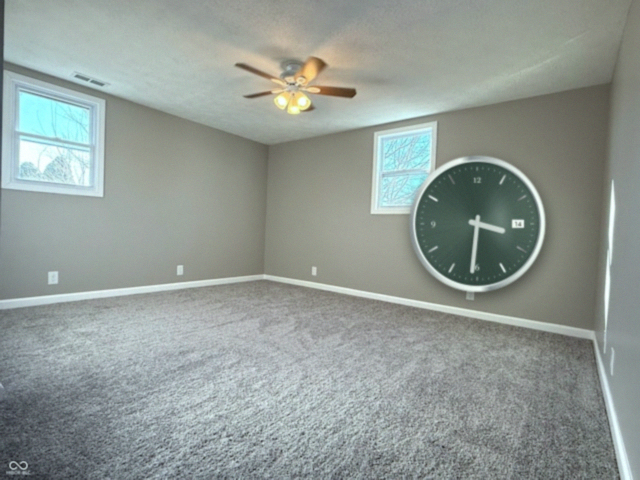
3:31
